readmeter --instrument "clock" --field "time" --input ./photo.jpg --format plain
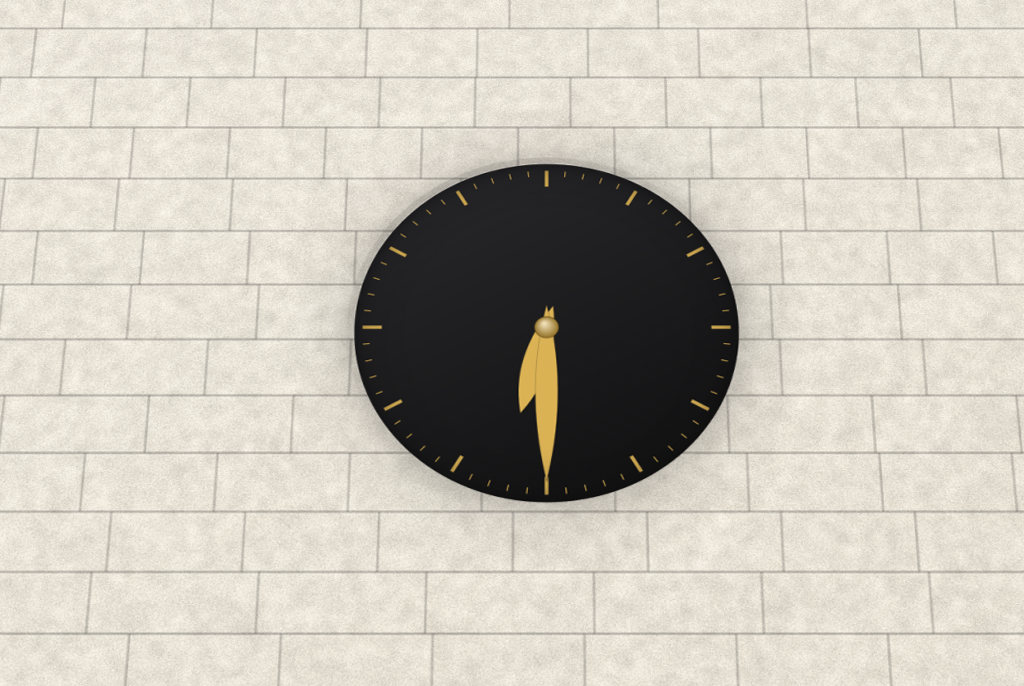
6:30
